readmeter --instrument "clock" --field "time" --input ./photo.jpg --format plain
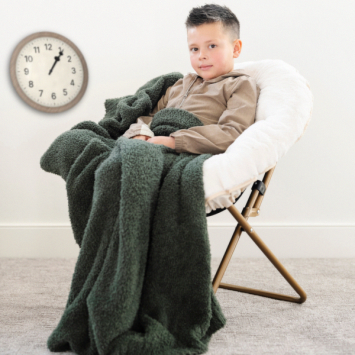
1:06
